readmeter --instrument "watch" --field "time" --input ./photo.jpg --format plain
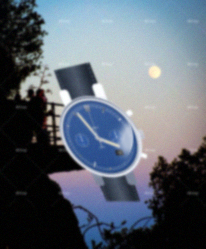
3:56
